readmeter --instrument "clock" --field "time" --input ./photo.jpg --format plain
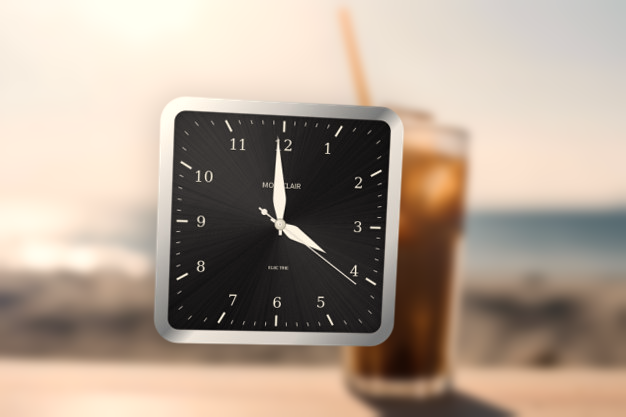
3:59:21
